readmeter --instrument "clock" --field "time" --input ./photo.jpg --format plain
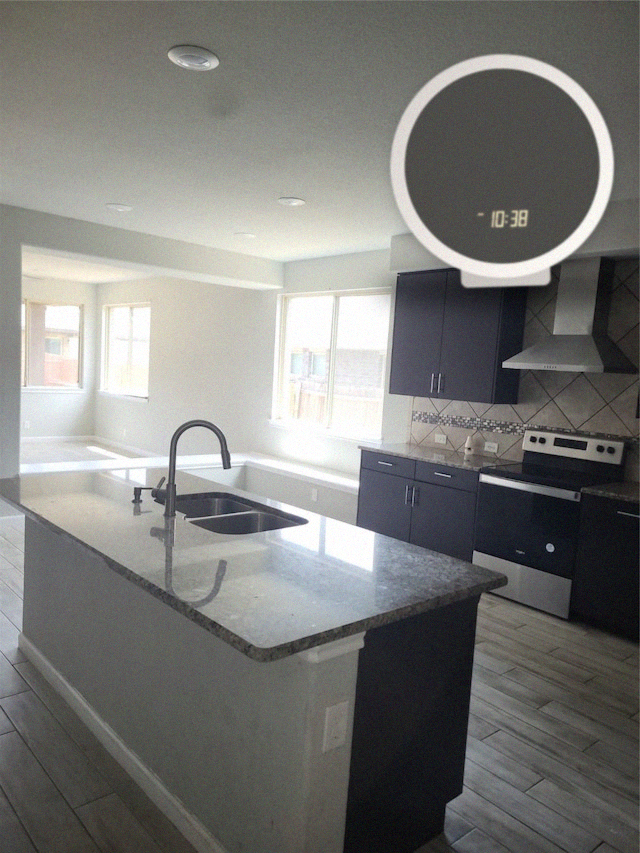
10:38
